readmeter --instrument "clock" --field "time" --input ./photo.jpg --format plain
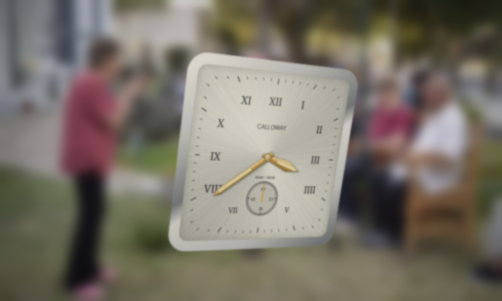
3:39
